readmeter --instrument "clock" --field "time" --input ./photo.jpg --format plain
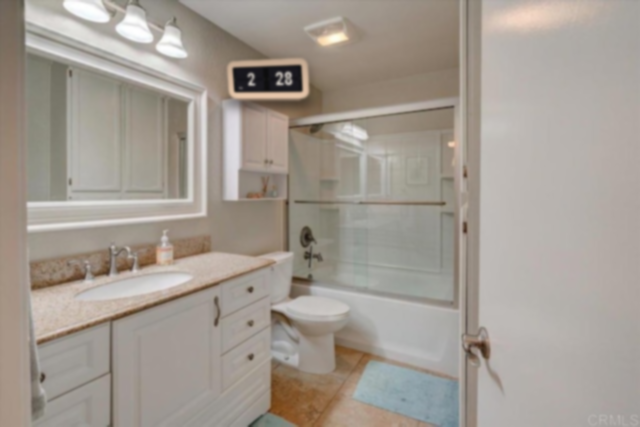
2:28
